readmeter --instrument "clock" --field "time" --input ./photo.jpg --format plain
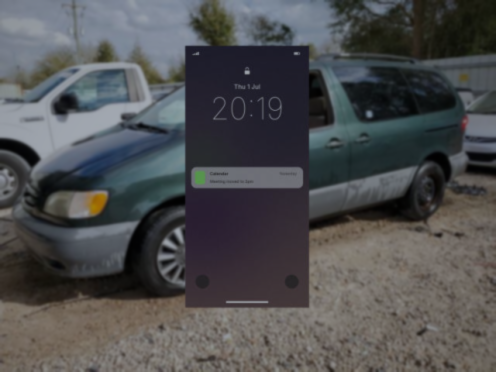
20:19
